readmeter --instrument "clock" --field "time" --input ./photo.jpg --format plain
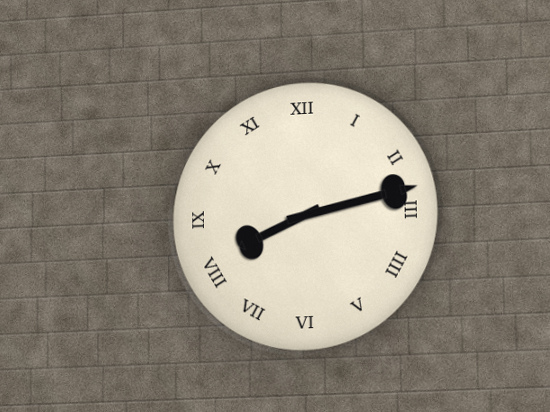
8:13
